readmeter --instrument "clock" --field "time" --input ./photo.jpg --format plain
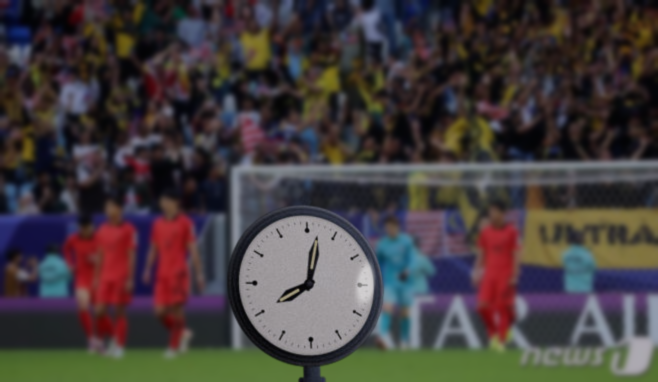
8:02
